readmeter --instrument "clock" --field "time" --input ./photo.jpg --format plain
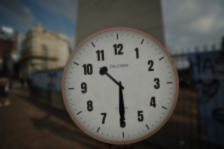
10:30
